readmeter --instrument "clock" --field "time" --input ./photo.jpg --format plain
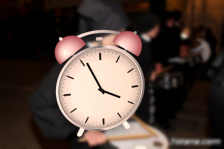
3:56
